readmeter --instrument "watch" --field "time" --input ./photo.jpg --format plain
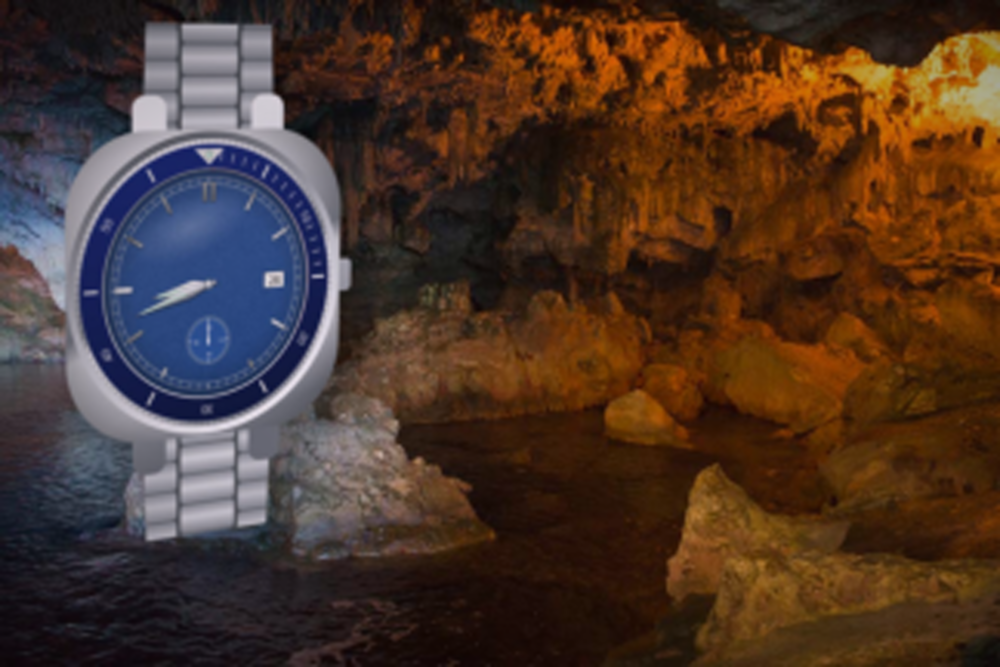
8:42
